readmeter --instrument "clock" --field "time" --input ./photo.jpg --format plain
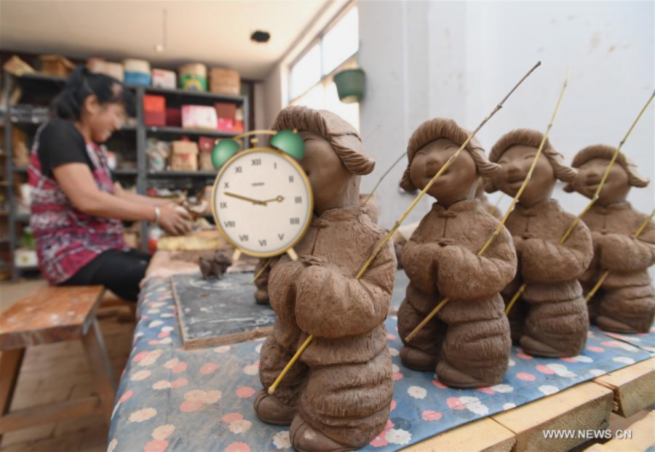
2:48
